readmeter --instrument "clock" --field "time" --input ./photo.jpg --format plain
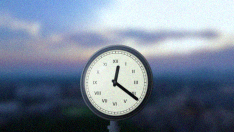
12:21
